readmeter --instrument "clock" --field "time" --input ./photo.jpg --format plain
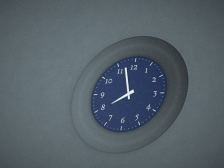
7:57
